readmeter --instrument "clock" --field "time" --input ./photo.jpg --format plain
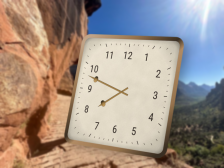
7:48
